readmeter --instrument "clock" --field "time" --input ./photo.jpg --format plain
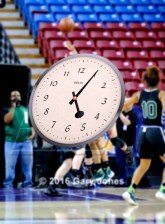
5:05
